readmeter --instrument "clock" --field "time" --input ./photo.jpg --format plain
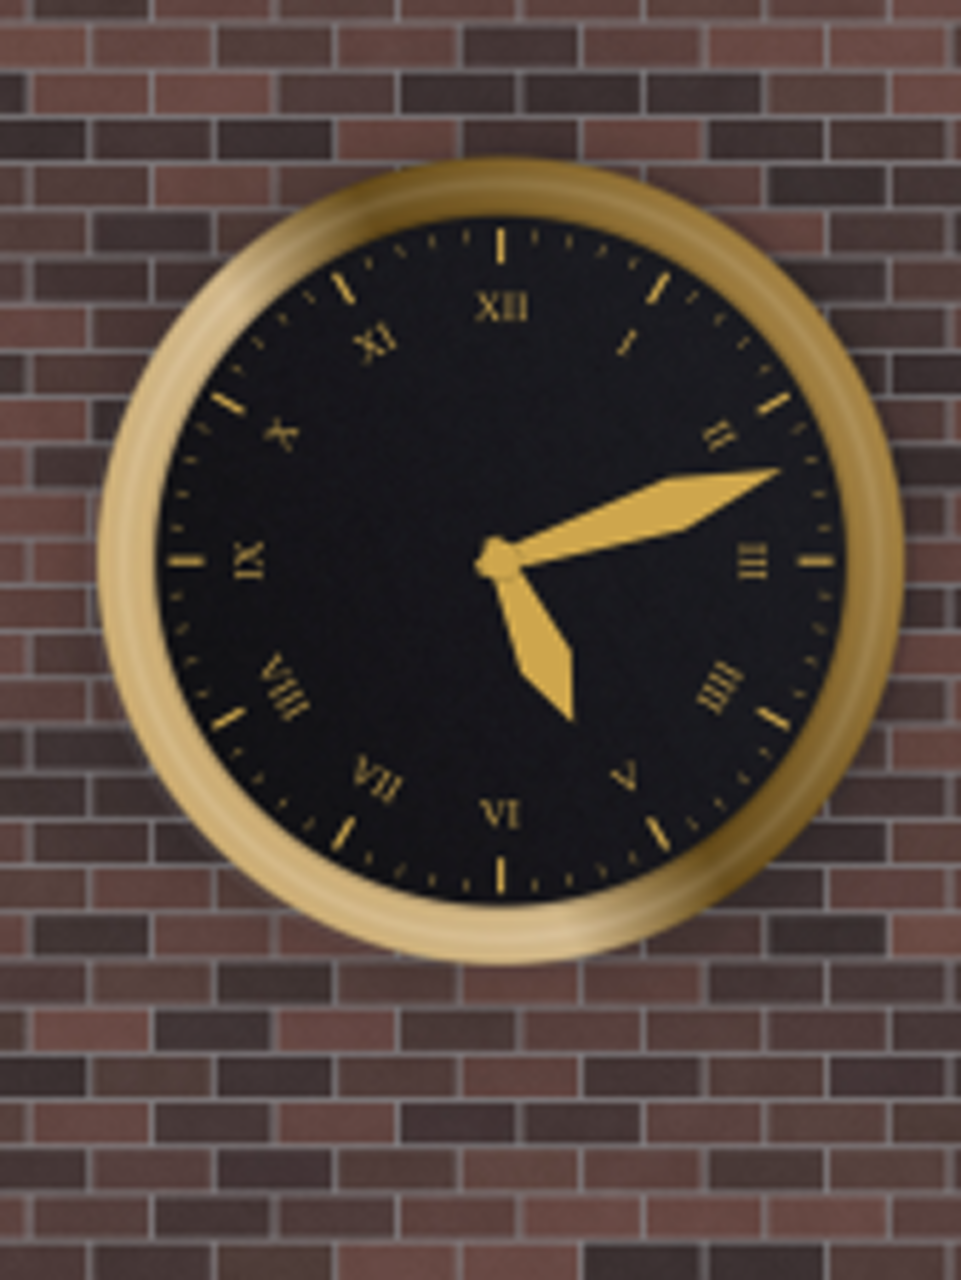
5:12
